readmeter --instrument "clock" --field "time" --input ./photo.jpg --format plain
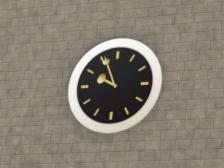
9:56
